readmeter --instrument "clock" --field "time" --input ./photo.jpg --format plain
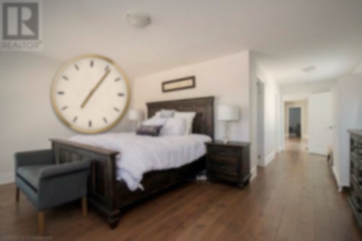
7:06
